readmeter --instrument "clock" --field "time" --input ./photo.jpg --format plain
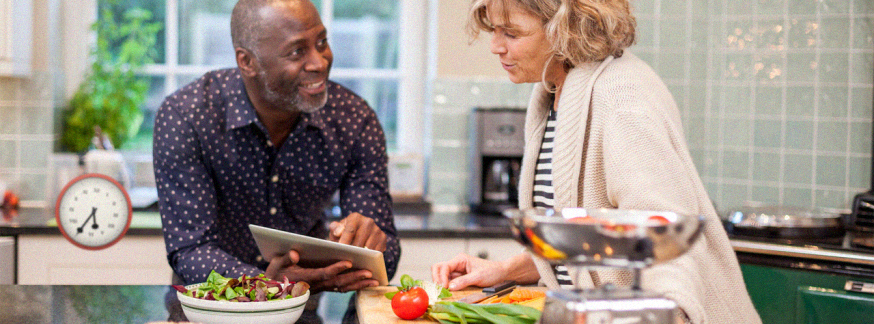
5:35
